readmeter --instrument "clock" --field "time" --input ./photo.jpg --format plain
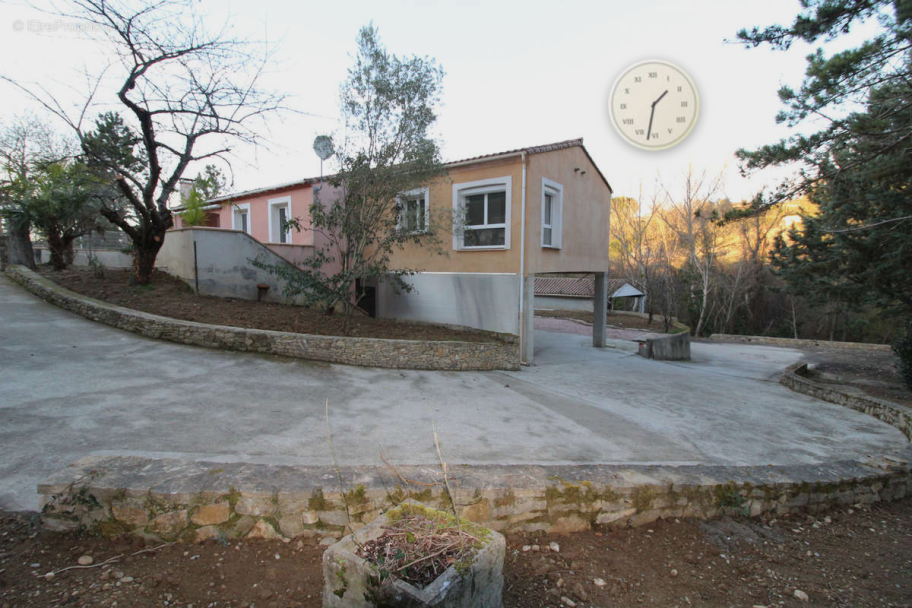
1:32
